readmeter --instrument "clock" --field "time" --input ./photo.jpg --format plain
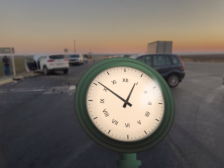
12:51
